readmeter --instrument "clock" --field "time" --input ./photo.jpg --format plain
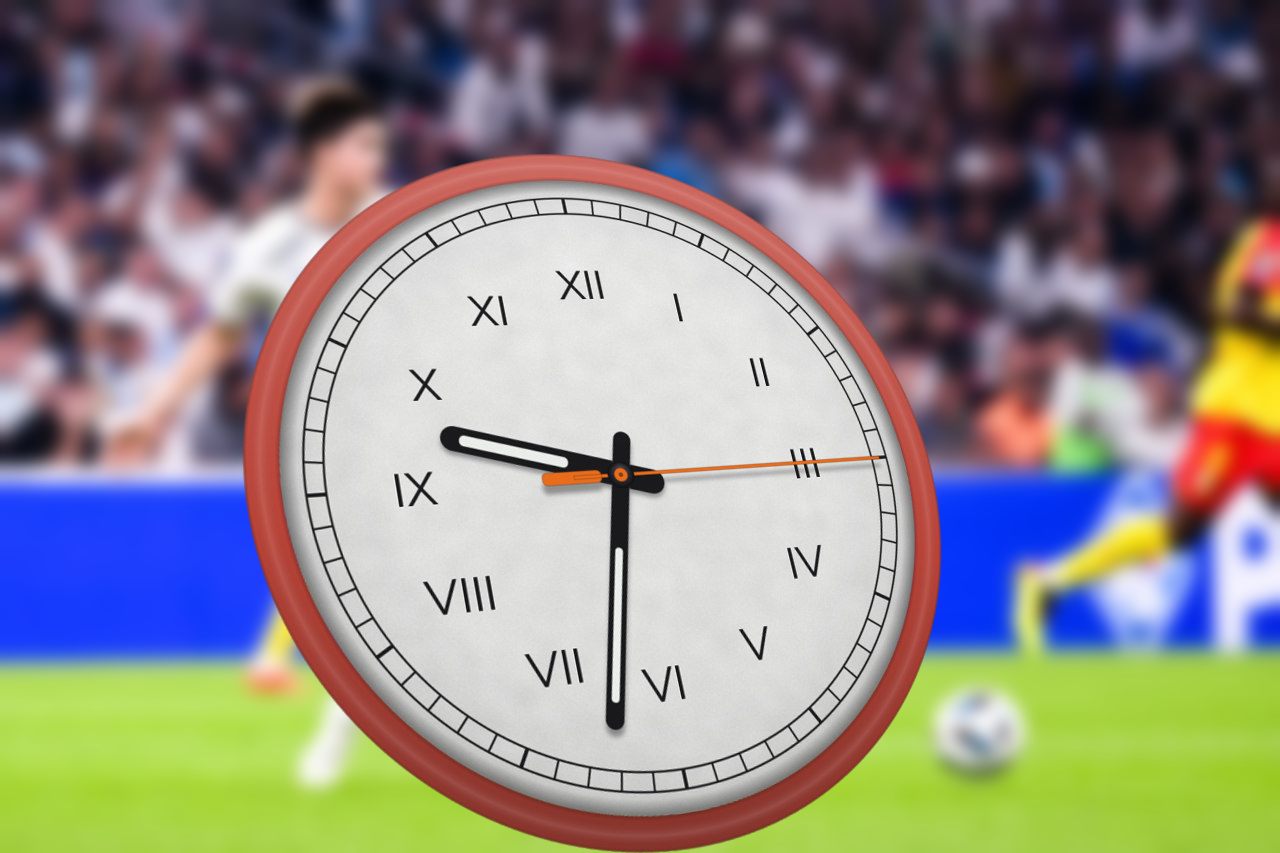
9:32:15
